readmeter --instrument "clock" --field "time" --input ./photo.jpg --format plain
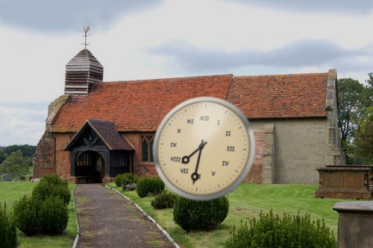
7:31
